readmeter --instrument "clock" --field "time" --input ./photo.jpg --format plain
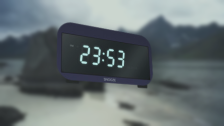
23:53
